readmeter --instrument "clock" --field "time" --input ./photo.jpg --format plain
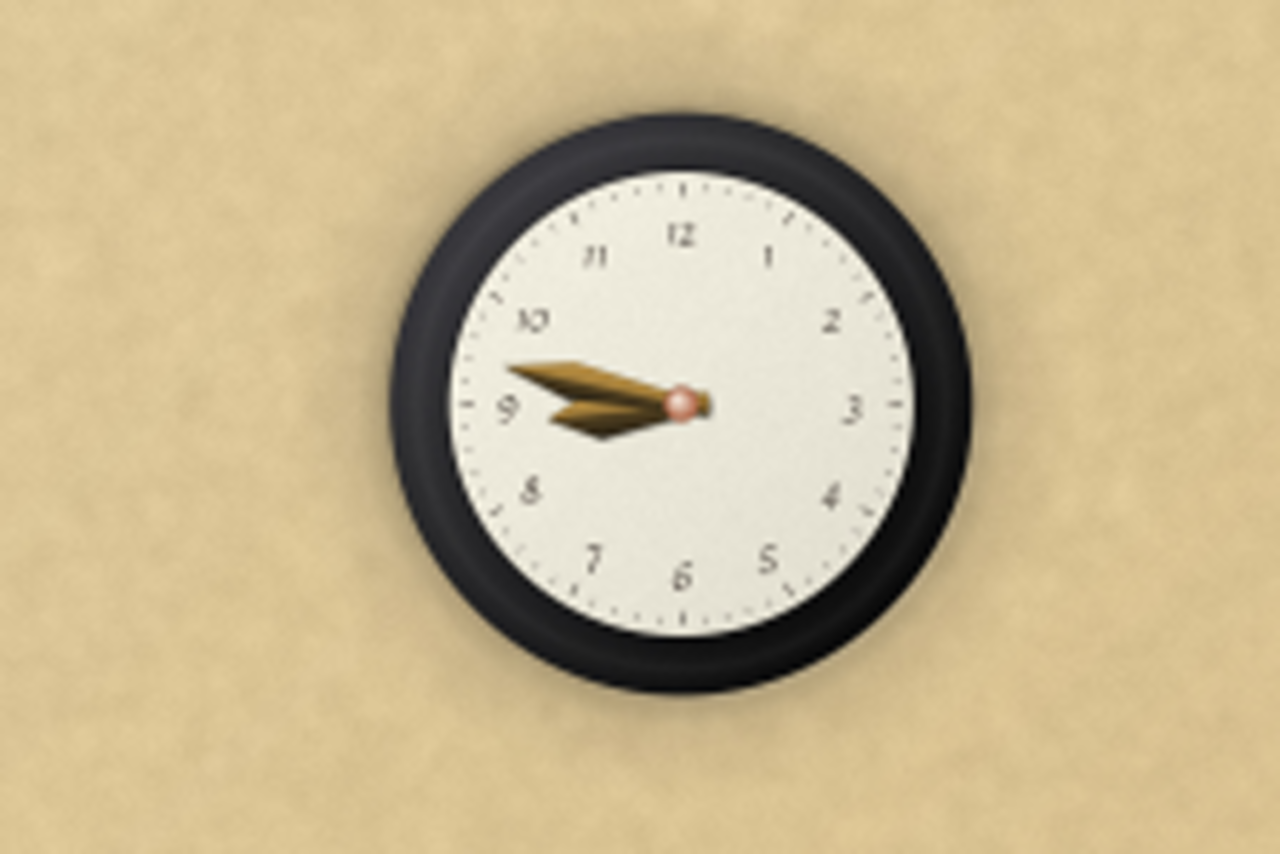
8:47
